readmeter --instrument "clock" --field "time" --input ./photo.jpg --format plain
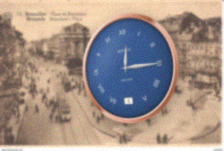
12:15
